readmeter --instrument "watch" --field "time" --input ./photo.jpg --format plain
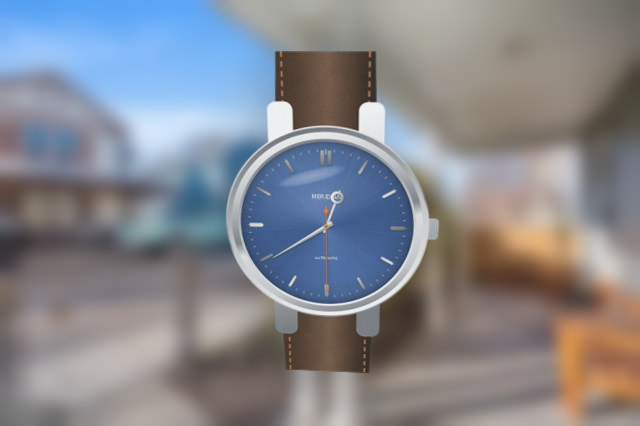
12:39:30
